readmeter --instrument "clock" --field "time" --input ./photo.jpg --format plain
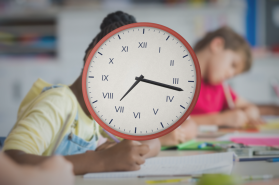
7:17
